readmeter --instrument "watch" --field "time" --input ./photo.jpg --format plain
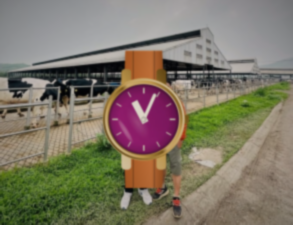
11:04
